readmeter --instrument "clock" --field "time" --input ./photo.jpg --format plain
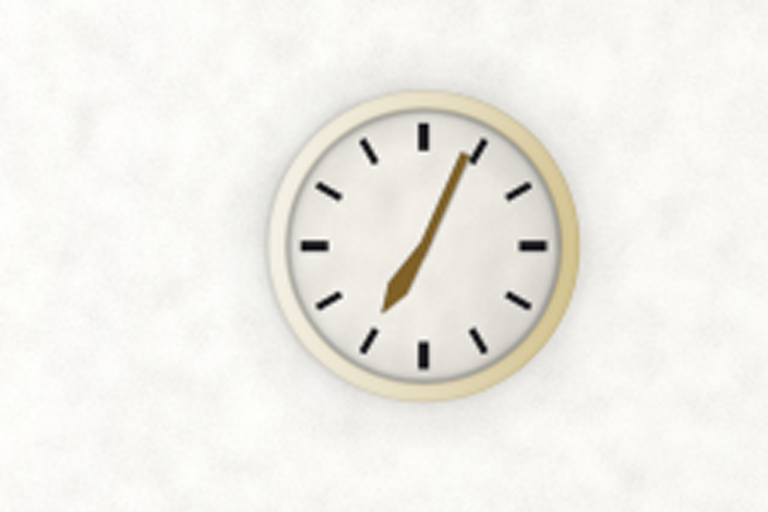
7:04
